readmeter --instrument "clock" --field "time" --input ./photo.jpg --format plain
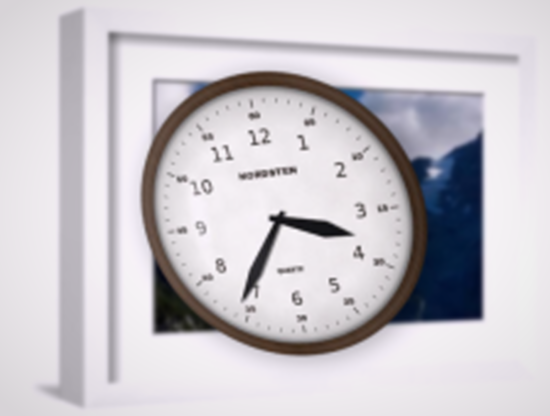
3:36
